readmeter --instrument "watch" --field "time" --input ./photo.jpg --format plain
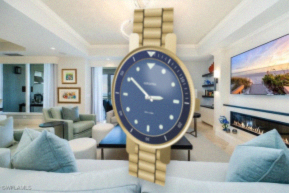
2:51
